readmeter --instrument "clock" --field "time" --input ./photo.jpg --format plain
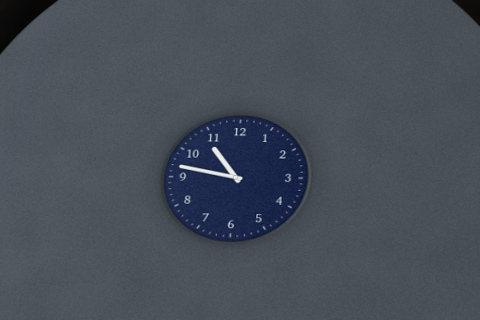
10:47
